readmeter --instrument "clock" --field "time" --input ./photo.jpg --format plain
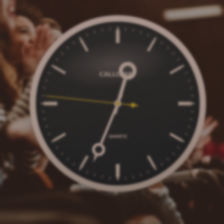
12:33:46
